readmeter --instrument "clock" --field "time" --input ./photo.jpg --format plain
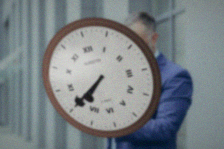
7:40
